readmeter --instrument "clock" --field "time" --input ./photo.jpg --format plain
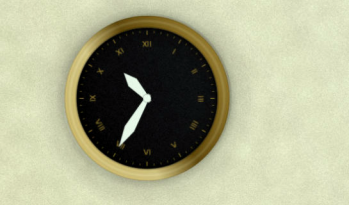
10:35
